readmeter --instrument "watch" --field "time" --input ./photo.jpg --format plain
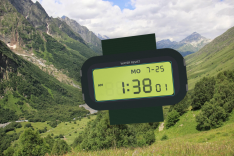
1:38:01
